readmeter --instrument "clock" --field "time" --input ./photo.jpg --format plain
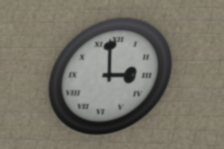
2:58
